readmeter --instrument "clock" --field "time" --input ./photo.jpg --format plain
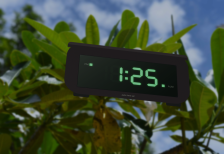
1:25
